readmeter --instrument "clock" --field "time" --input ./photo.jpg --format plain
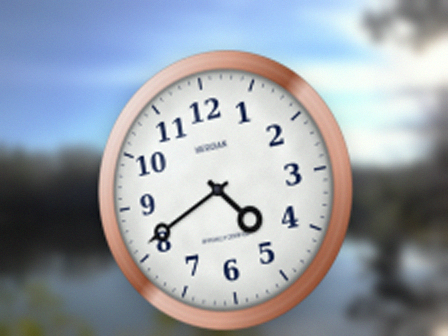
4:41
